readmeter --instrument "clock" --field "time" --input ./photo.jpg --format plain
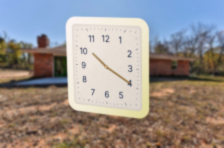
10:20
